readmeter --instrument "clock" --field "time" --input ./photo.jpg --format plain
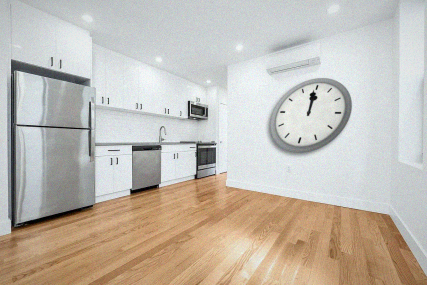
11:59
